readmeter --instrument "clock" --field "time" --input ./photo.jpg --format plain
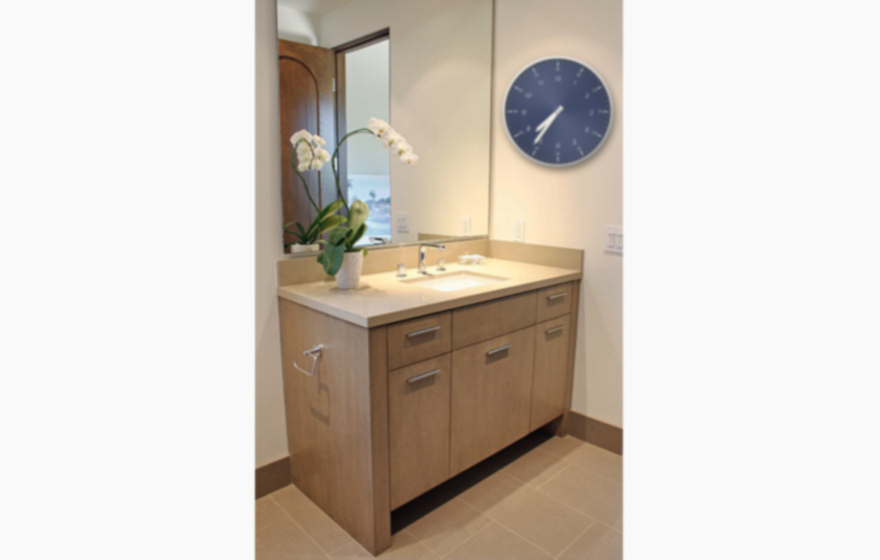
7:36
